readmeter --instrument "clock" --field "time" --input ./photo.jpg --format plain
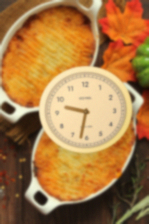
9:32
